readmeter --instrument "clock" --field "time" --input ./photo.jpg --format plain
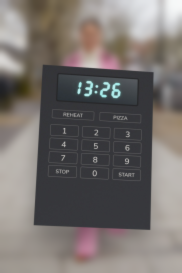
13:26
